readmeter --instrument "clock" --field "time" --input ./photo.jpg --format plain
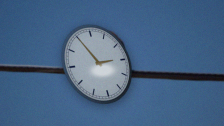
2:55
